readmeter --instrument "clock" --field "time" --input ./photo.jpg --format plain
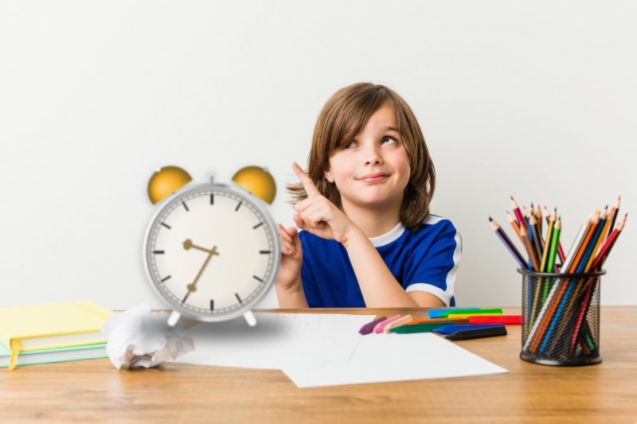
9:35
